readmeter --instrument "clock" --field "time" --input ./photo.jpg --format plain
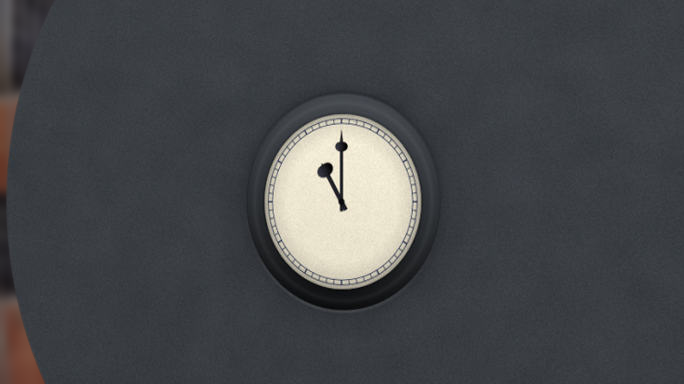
11:00
